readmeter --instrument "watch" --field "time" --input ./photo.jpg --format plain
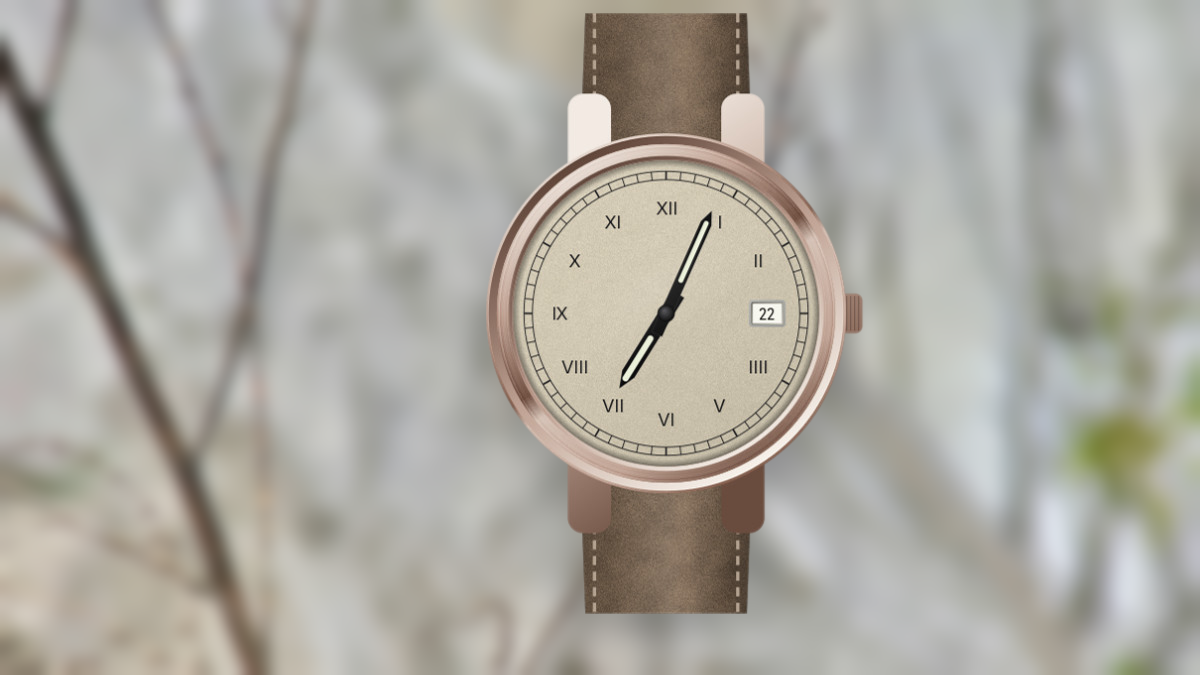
7:04
